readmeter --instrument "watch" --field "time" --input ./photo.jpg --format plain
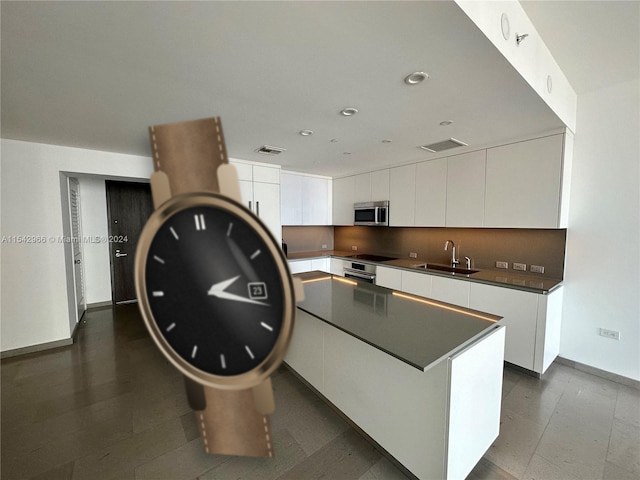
2:17
